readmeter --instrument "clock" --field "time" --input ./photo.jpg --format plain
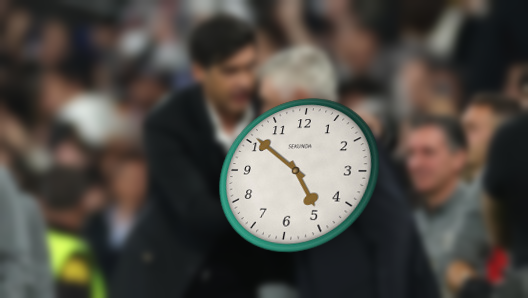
4:51
